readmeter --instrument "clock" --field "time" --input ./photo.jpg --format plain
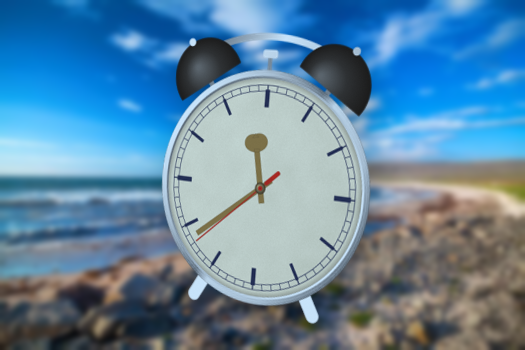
11:38:38
